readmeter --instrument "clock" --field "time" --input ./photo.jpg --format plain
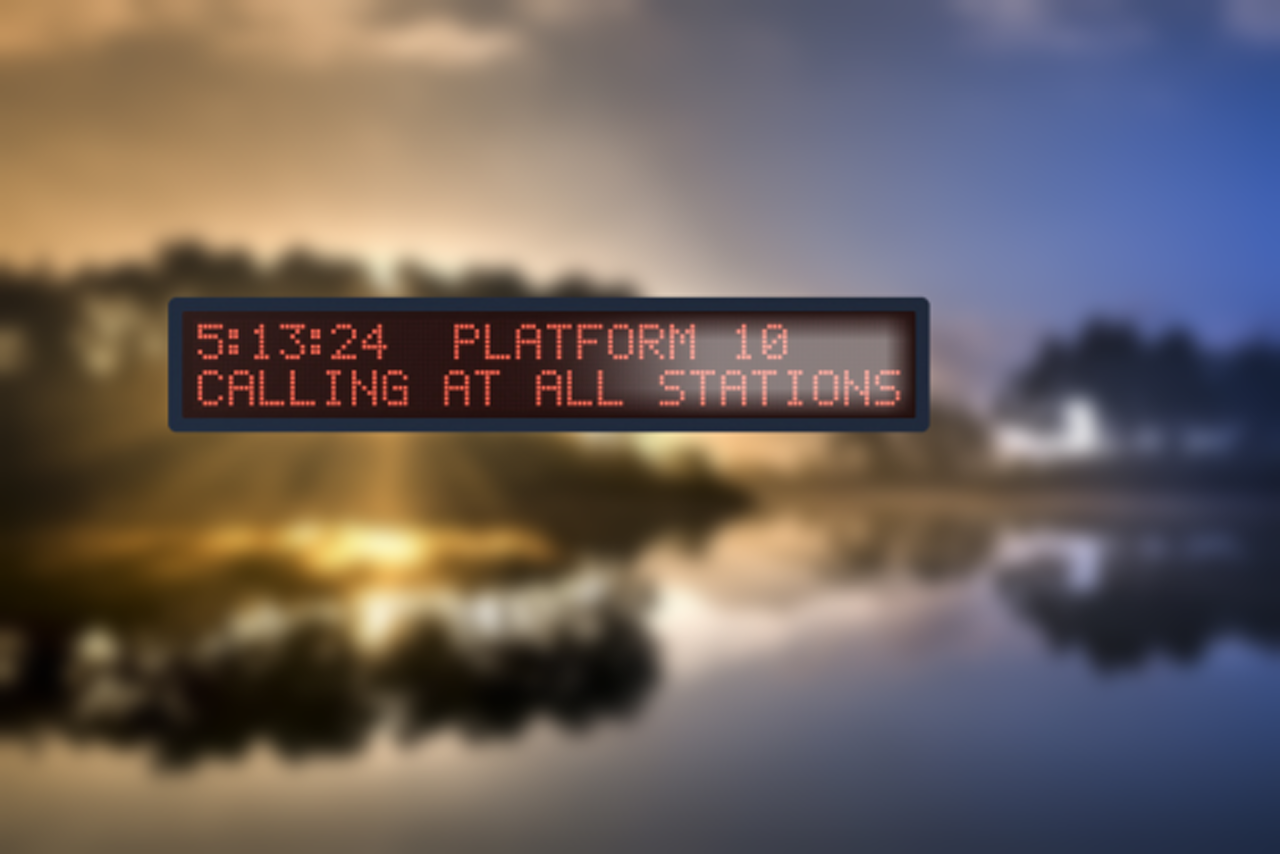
5:13:24
